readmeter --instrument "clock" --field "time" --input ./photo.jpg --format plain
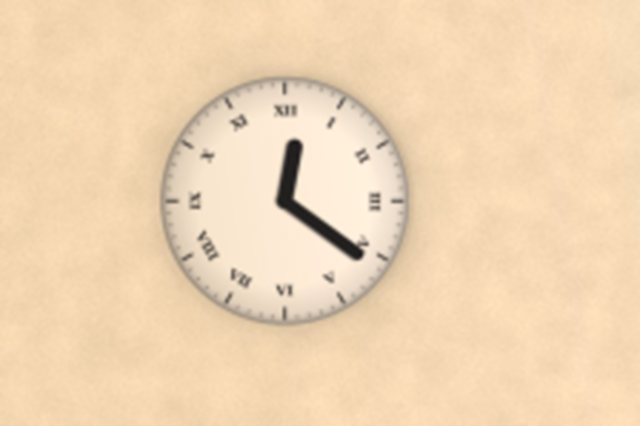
12:21
